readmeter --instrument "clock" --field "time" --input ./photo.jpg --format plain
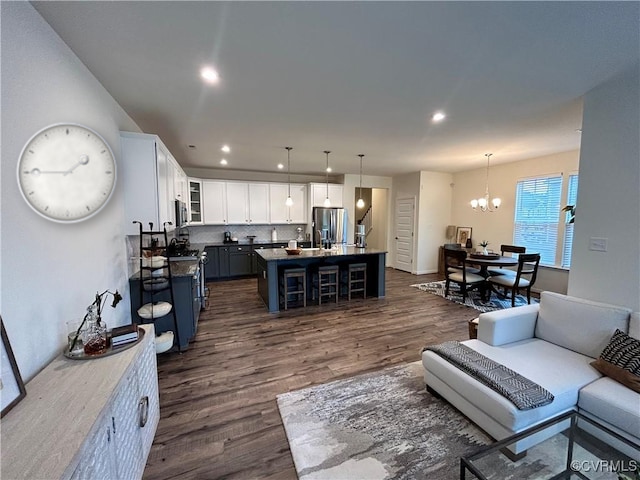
1:45
